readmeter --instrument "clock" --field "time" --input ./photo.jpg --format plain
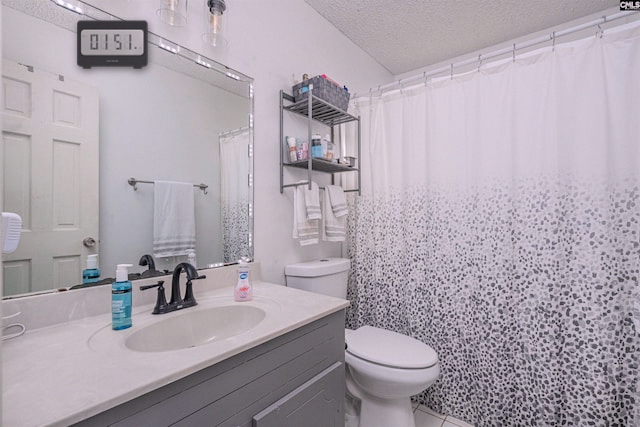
1:51
